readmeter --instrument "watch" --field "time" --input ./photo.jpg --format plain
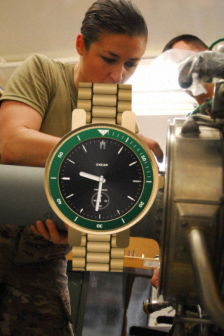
9:31
